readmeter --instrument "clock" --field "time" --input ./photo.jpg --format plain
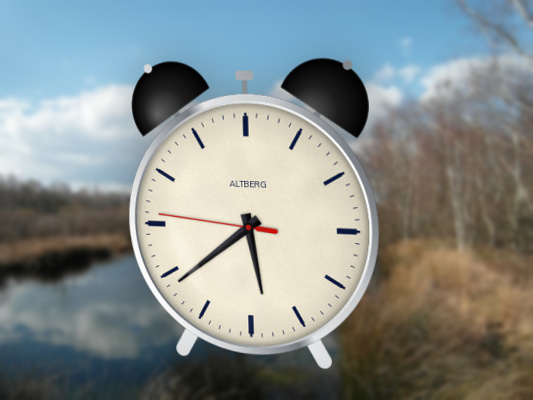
5:38:46
